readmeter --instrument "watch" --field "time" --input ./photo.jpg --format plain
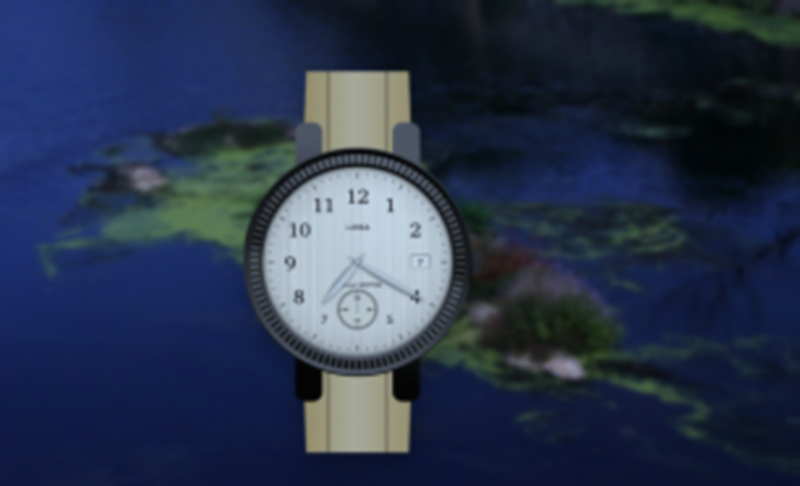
7:20
